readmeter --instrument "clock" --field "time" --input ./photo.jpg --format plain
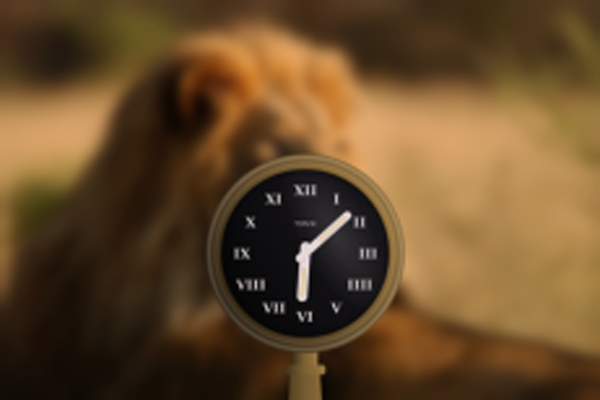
6:08
